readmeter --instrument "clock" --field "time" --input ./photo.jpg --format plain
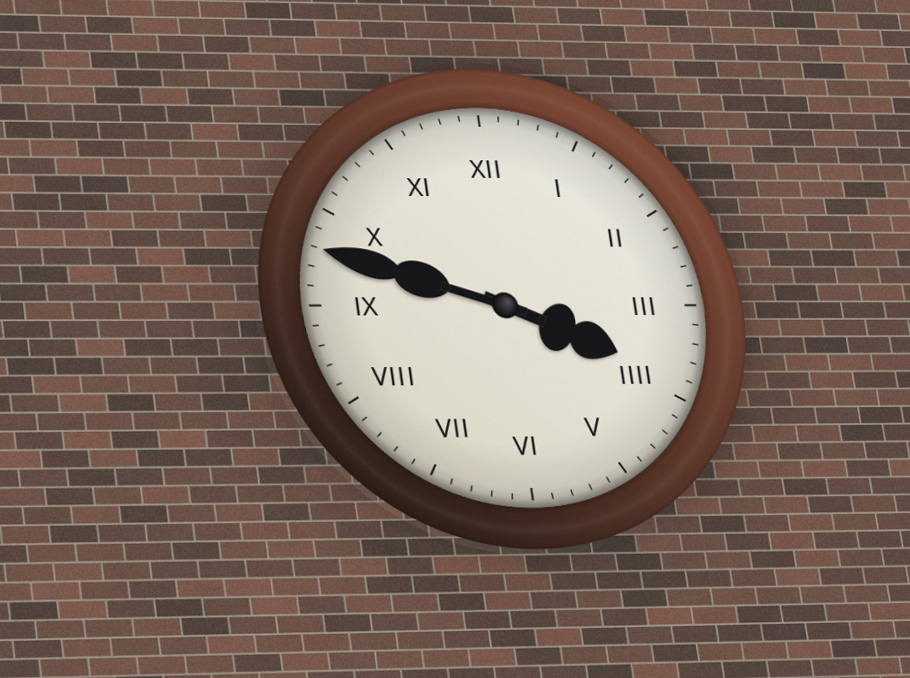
3:48
